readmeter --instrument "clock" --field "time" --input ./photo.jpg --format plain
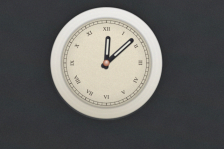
12:08
